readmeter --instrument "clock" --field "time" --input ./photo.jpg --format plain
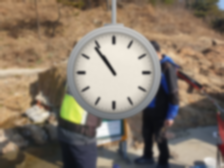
10:54
